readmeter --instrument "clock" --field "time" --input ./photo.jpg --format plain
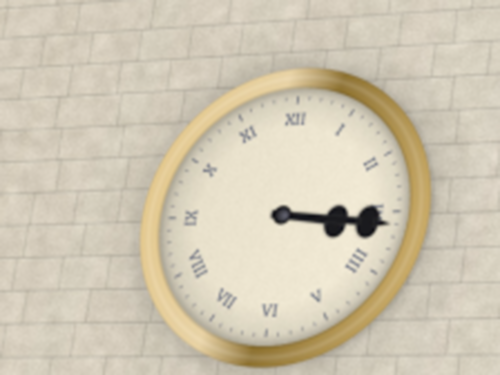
3:16
